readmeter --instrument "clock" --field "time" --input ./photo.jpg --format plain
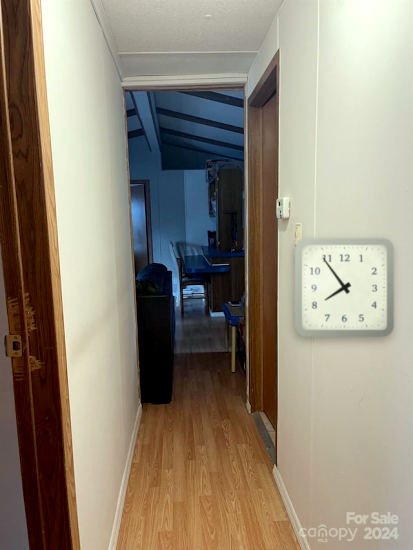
7:54
